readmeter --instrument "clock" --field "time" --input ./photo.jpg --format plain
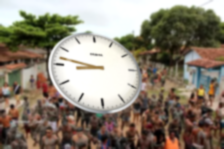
8:47
